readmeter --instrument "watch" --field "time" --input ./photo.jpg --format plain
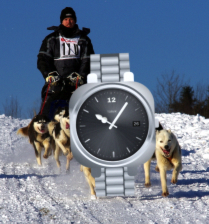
10:06
